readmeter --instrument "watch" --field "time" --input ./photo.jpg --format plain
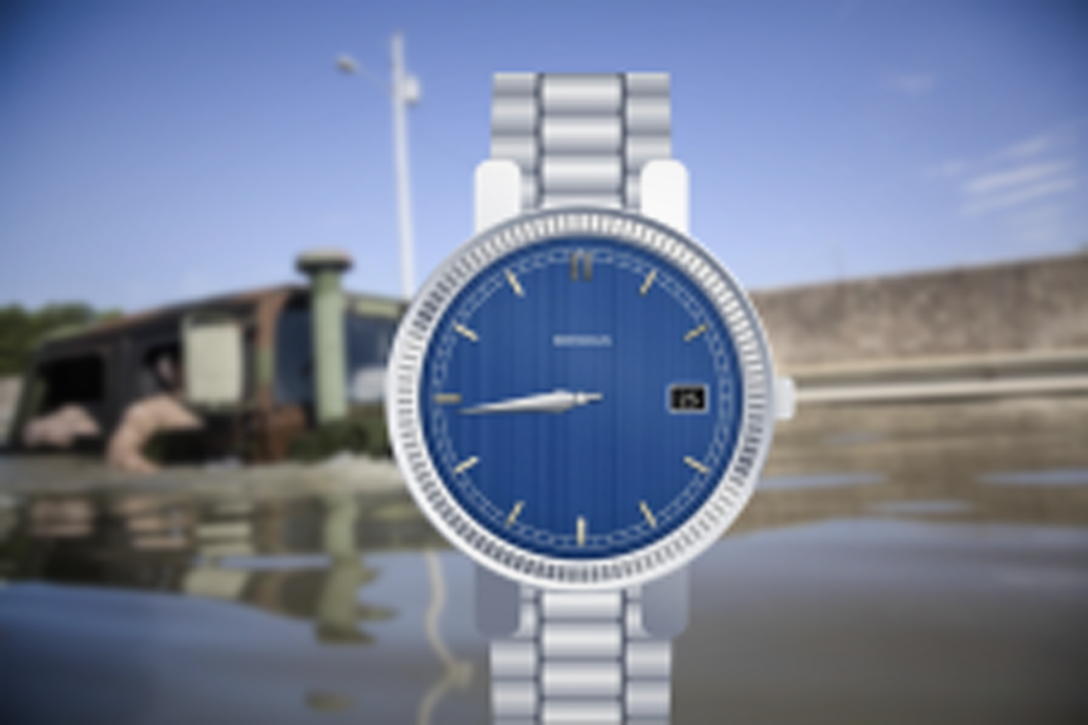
8:44
